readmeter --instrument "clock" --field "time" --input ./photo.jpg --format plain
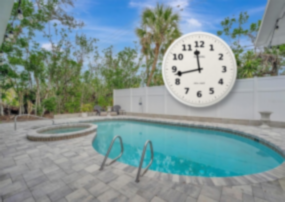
11:43
